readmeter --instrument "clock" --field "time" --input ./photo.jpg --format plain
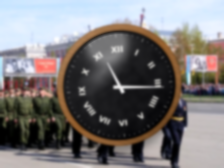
11:16
